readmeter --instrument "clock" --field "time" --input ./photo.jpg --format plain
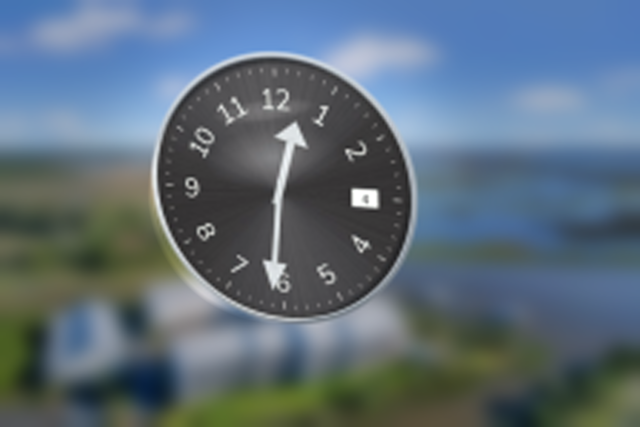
12:31
